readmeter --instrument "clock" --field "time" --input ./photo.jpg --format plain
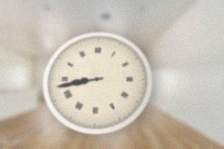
8:43
